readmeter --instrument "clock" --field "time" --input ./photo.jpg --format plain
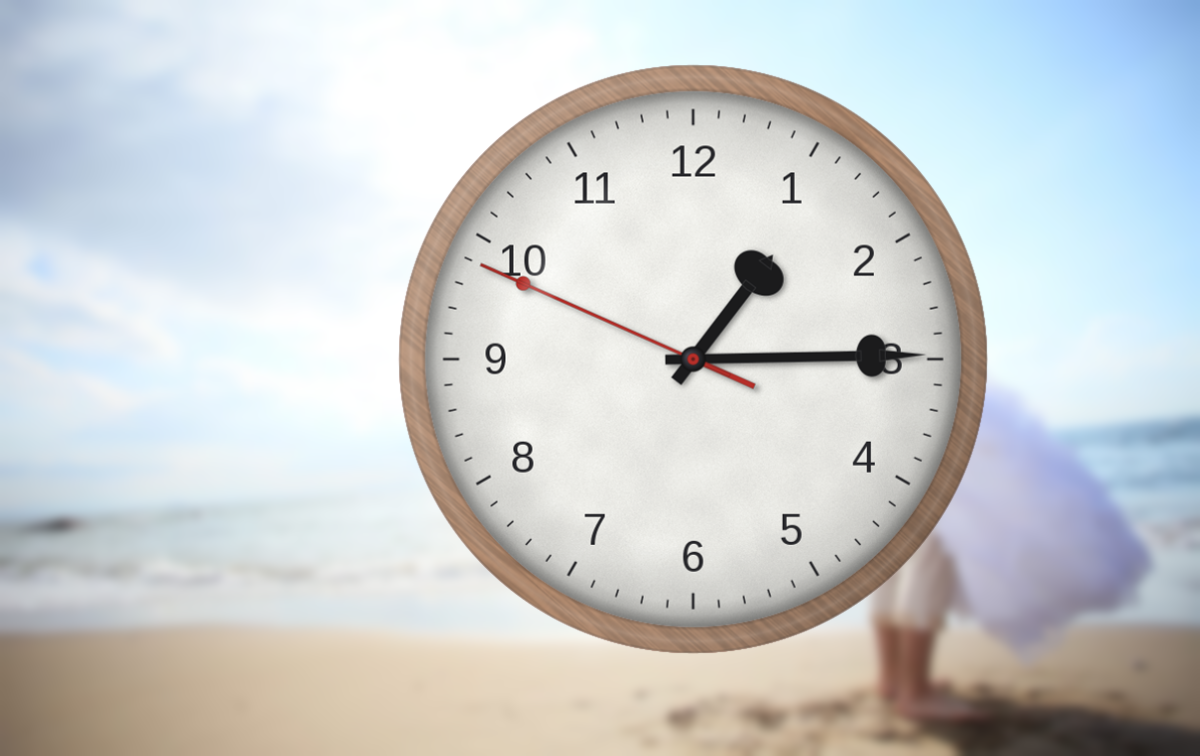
1:14:49
